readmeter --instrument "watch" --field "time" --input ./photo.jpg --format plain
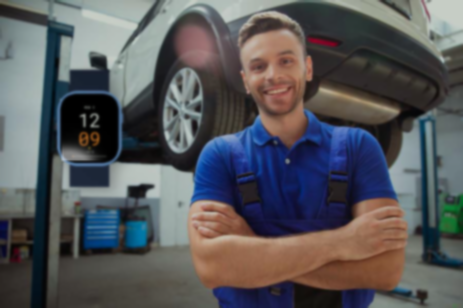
12:09
